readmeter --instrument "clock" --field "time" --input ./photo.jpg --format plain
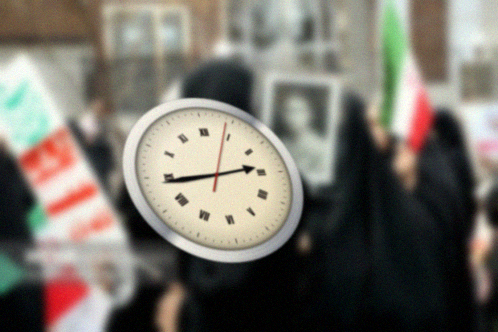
2:44:04
